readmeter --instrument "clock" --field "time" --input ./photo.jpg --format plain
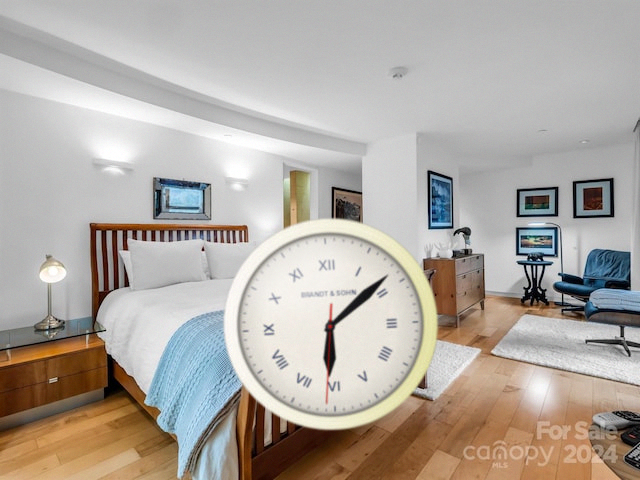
6:08:31
